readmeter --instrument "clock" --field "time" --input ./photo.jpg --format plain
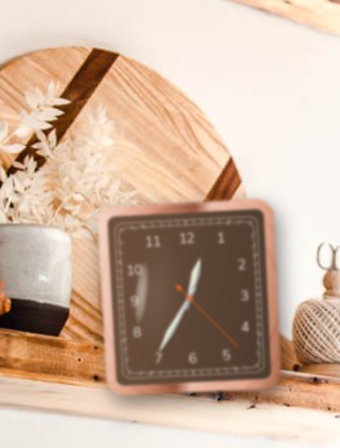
12:35:23
